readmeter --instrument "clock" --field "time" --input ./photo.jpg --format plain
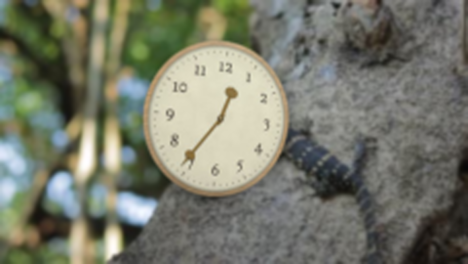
12:36
